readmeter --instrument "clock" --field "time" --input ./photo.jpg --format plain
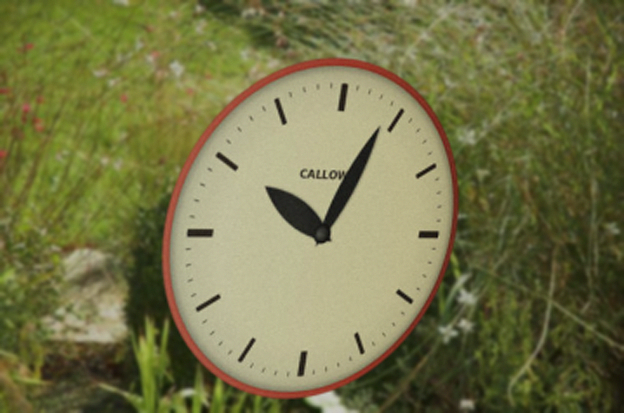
10:04
